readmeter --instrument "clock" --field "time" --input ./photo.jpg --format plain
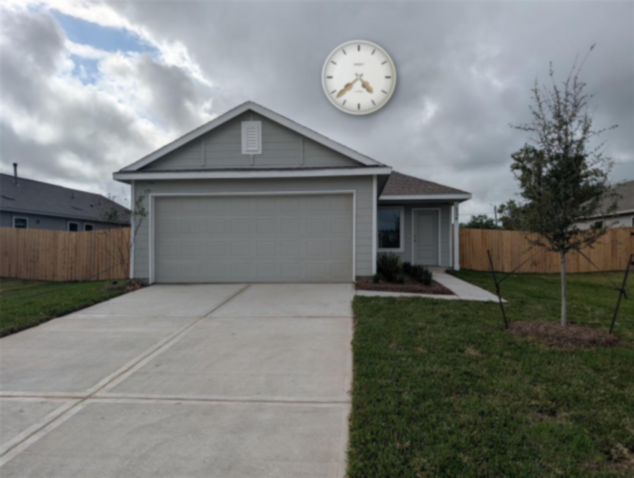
4:38
